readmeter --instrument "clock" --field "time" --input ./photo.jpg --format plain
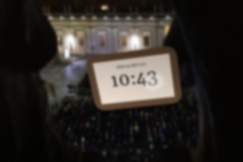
10:43
